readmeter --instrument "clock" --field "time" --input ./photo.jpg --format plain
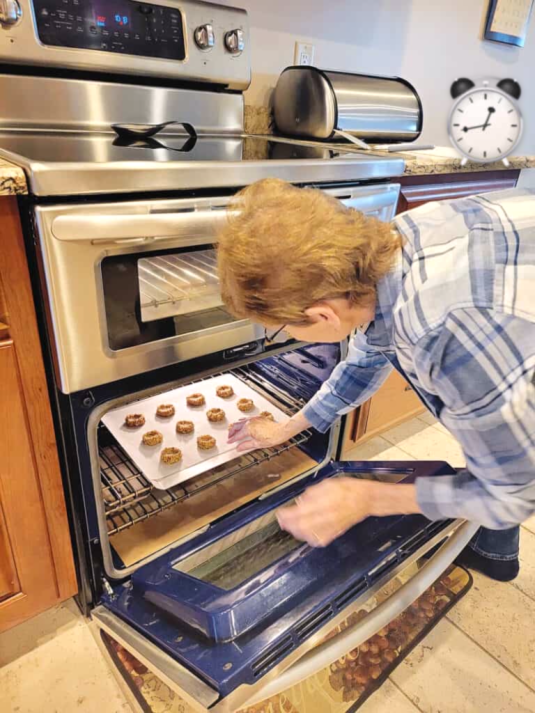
12:43
